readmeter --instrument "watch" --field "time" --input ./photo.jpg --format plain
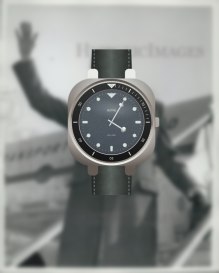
4:05
